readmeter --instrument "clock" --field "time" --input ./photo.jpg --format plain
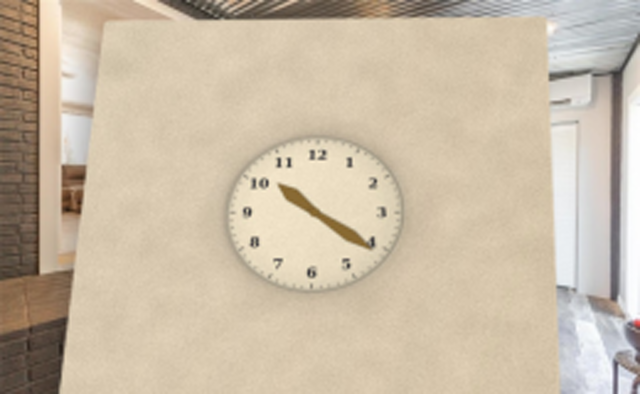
10:21
